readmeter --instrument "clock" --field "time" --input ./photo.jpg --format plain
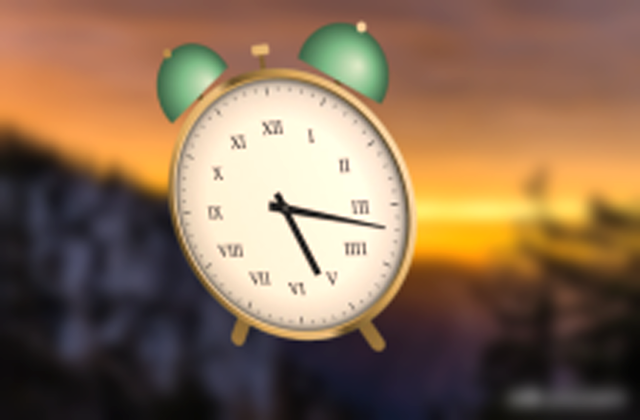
5:17
